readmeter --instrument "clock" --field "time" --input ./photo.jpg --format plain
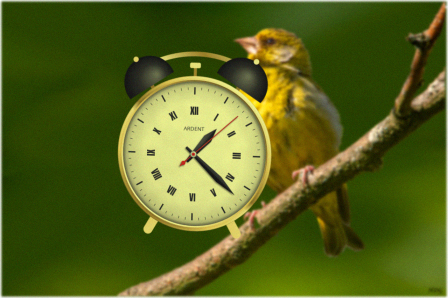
1:22:08
